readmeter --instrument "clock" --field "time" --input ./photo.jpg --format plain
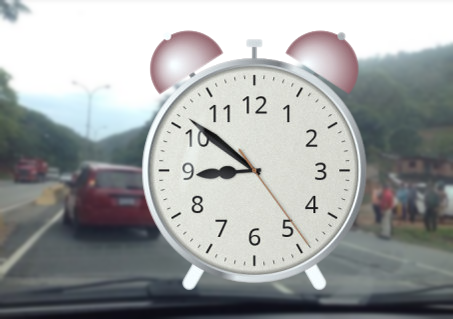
8:51:24
